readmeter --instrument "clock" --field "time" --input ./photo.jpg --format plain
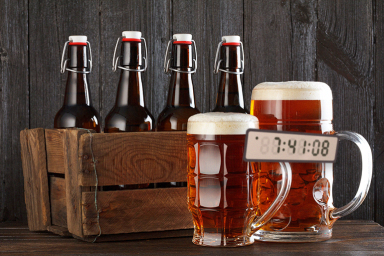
7:41:08
